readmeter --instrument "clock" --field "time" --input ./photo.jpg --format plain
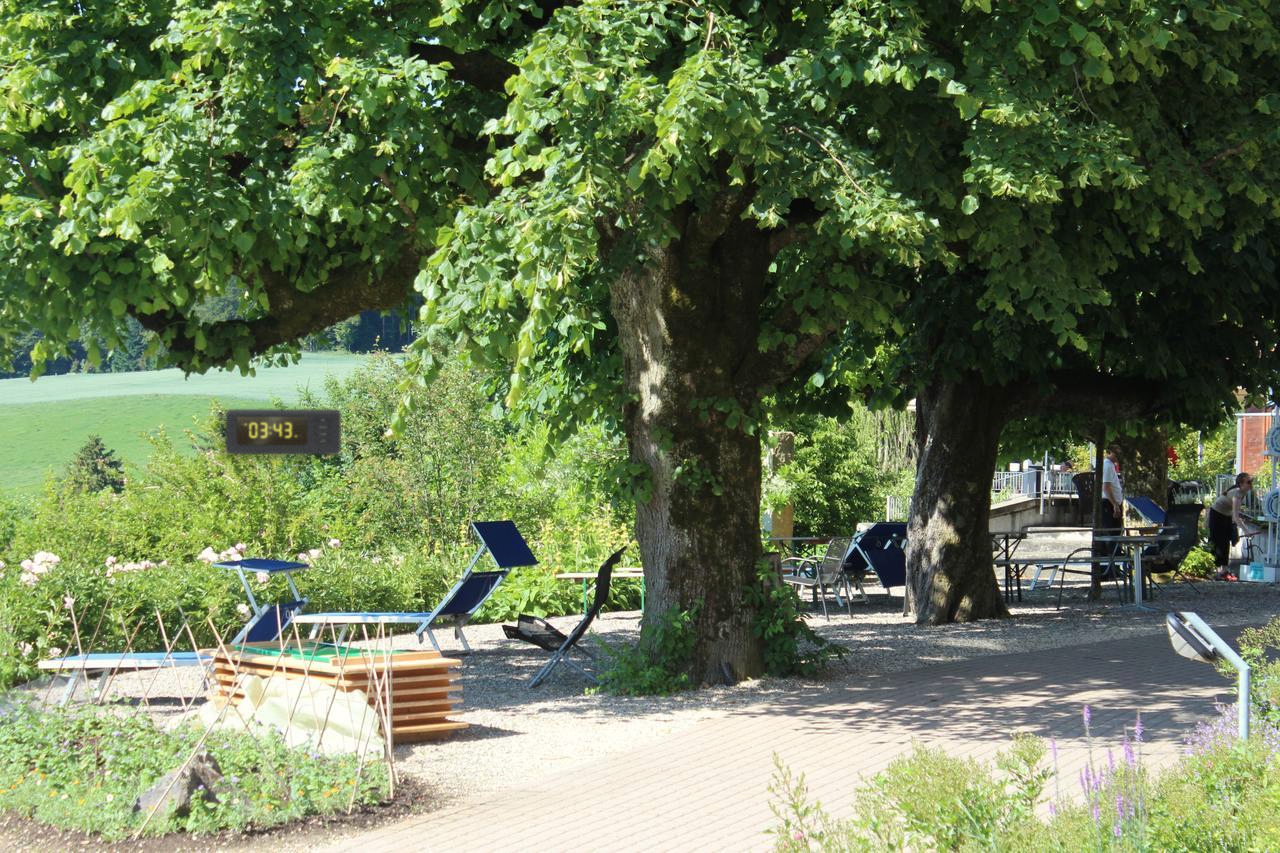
3:43
